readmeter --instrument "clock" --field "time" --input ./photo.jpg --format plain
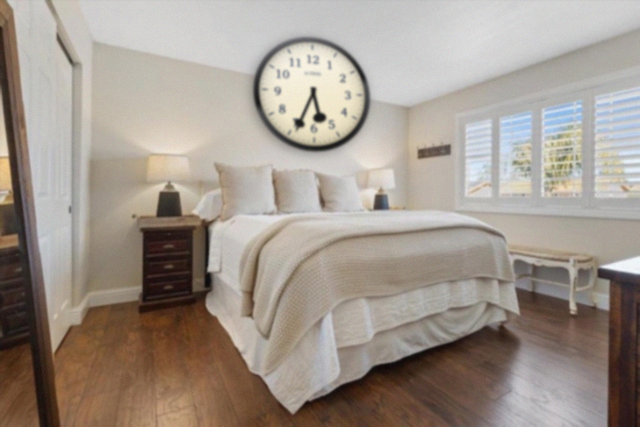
5:34
